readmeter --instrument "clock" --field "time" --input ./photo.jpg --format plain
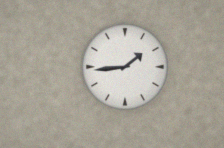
1:44
